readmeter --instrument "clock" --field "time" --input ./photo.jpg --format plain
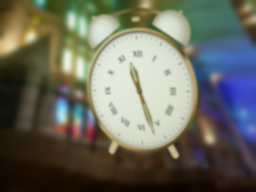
11:27
